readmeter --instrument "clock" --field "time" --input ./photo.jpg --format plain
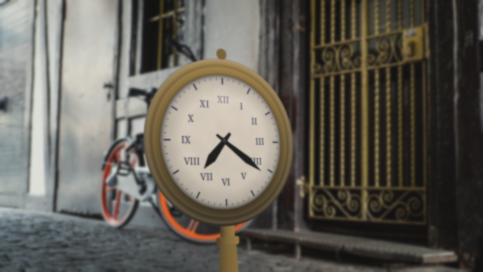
7:21
